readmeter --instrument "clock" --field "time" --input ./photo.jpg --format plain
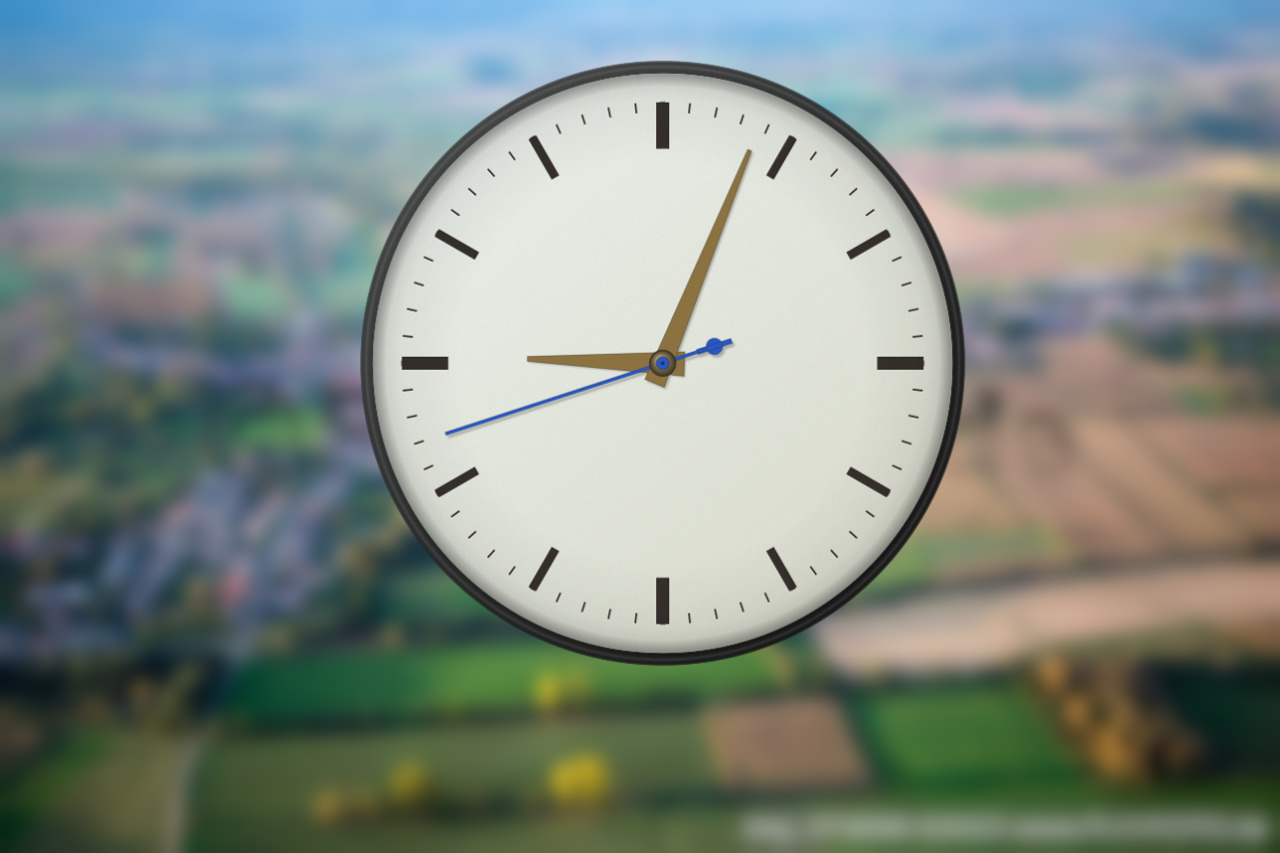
9:03:42
